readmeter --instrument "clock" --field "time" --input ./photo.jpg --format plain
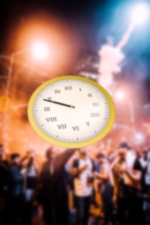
9:49
